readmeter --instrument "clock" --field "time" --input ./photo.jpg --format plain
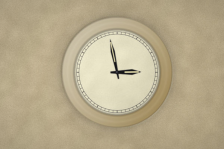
2:58
